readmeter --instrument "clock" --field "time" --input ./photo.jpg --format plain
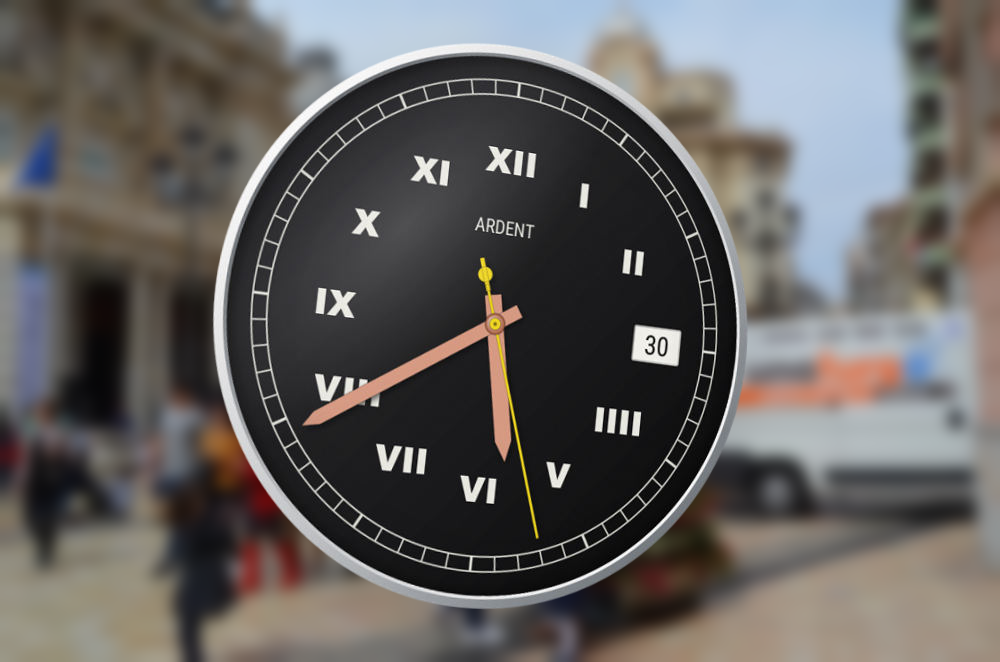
5:39:27
